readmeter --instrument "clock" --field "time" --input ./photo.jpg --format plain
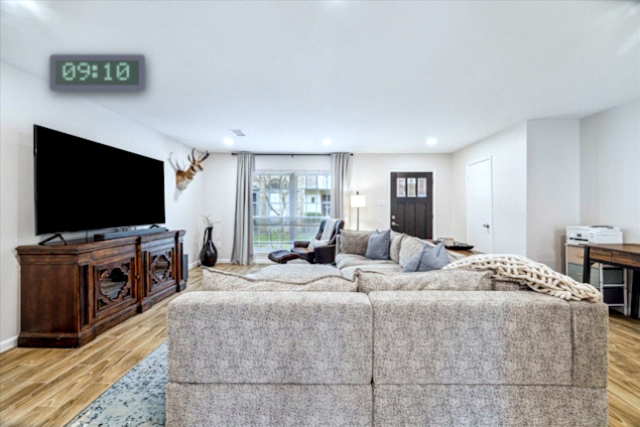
9:10
